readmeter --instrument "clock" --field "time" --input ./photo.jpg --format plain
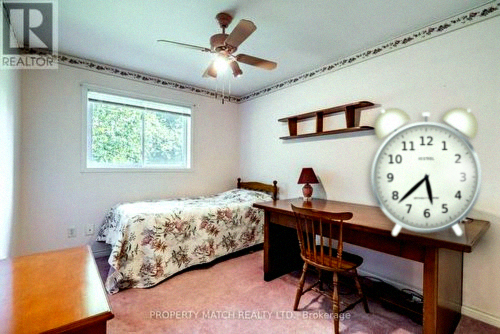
5:38
